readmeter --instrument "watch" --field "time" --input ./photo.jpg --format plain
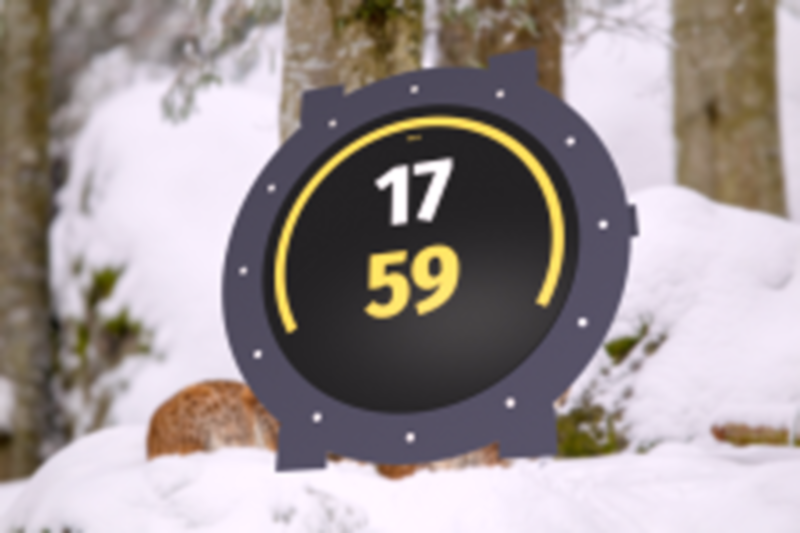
17:59
